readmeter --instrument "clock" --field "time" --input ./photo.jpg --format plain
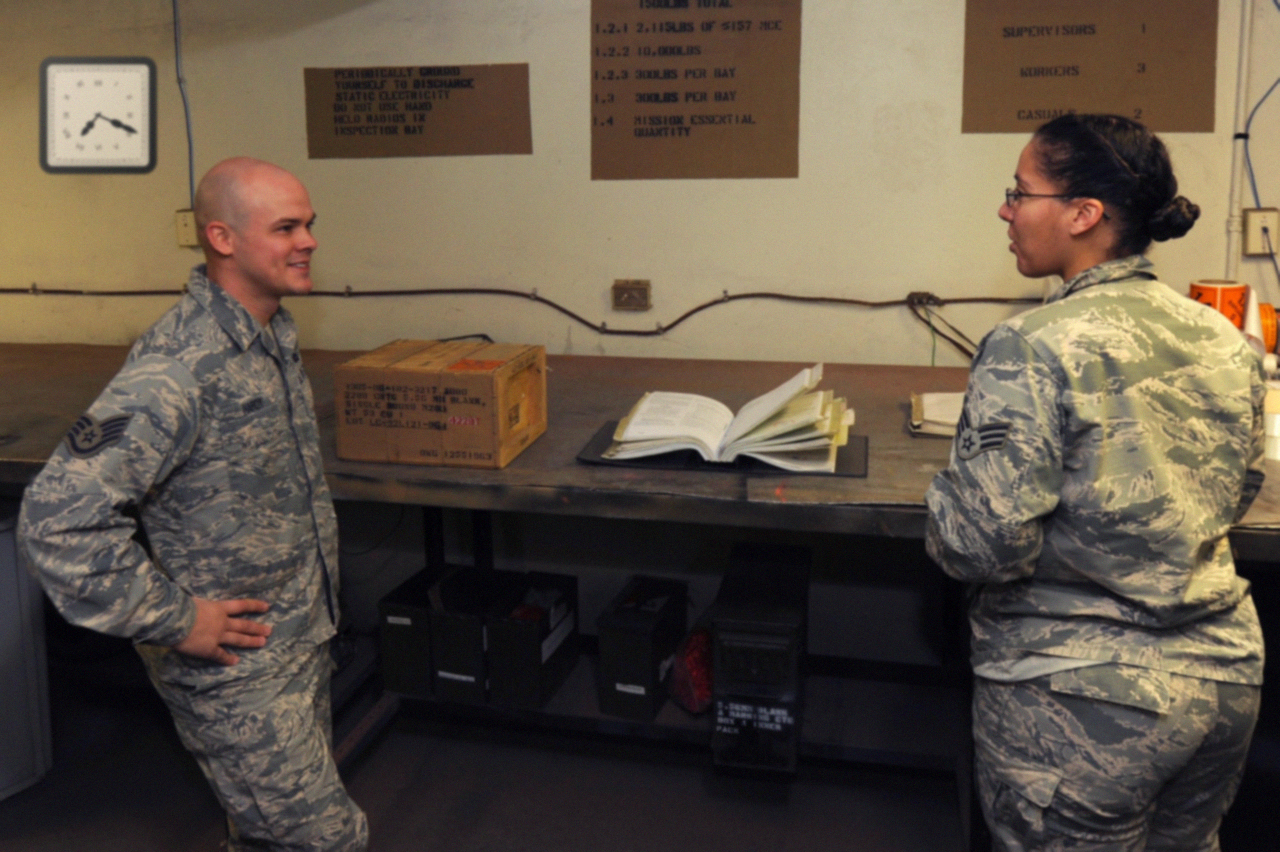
7:19
